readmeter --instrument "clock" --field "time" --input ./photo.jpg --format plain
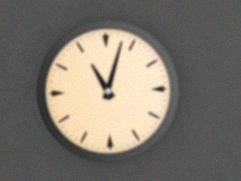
11:03
